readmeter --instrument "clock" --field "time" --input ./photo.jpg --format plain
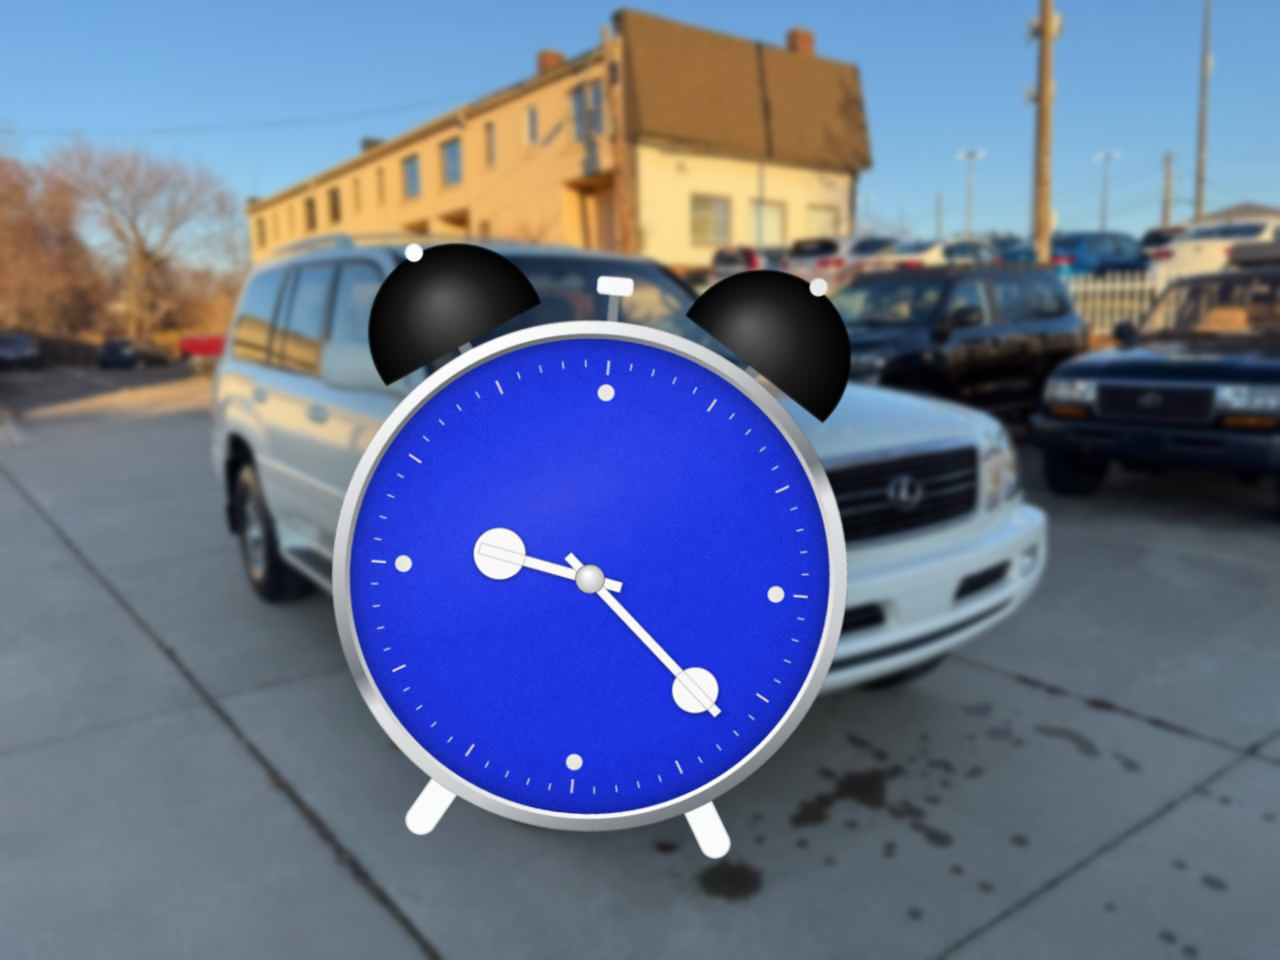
9:22
